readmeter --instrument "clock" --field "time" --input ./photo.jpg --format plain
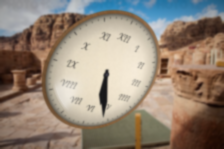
5:26
